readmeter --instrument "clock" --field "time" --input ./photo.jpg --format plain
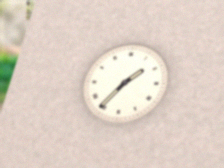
1:36
